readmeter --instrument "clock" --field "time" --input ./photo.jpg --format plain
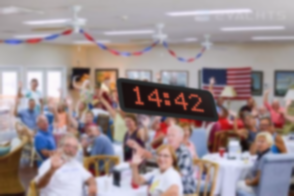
14:42
